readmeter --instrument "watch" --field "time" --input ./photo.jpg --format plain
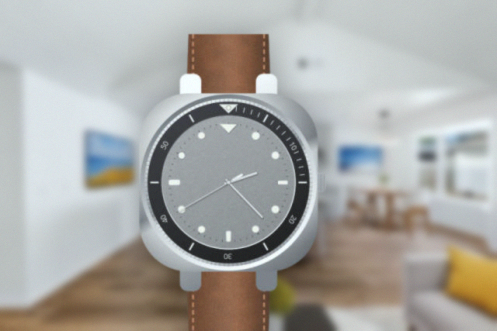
2:22:40
